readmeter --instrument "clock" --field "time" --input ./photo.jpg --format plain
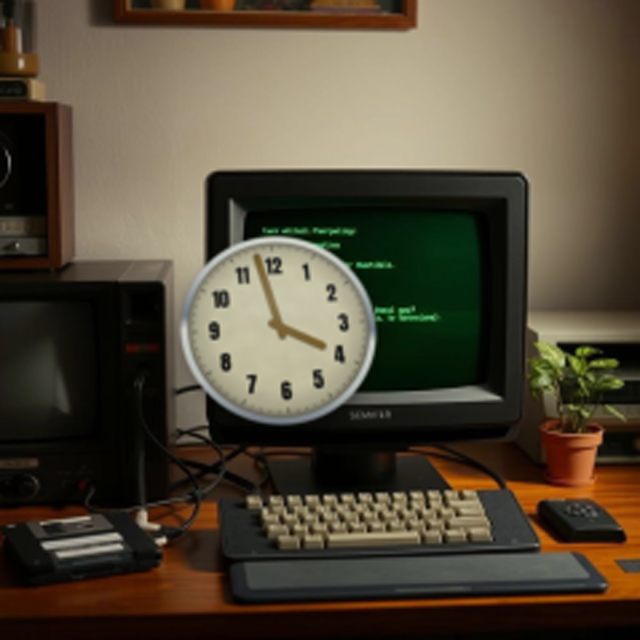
3:58
